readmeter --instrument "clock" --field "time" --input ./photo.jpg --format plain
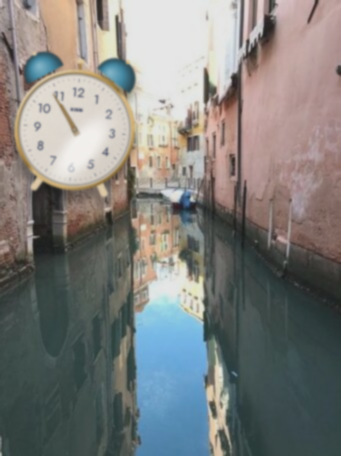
10:54
